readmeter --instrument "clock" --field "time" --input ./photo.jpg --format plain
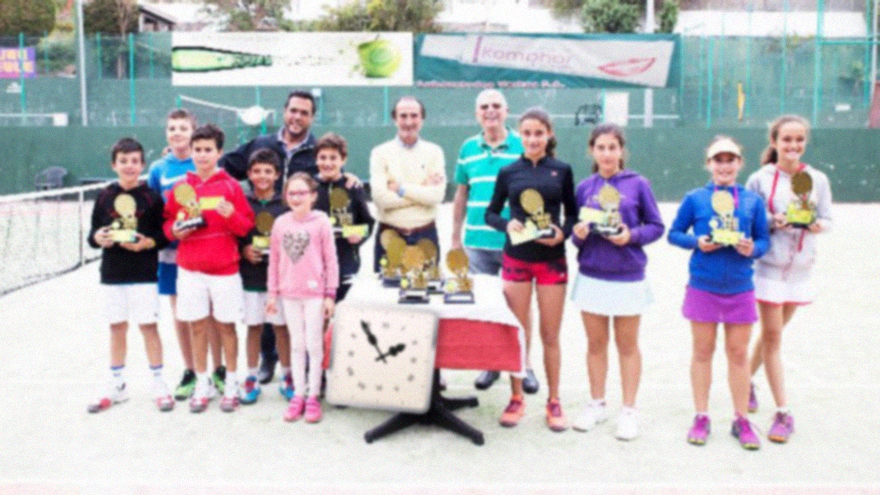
1:54
